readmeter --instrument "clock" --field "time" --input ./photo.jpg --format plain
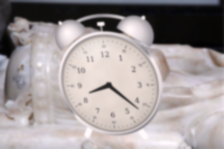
8:22
